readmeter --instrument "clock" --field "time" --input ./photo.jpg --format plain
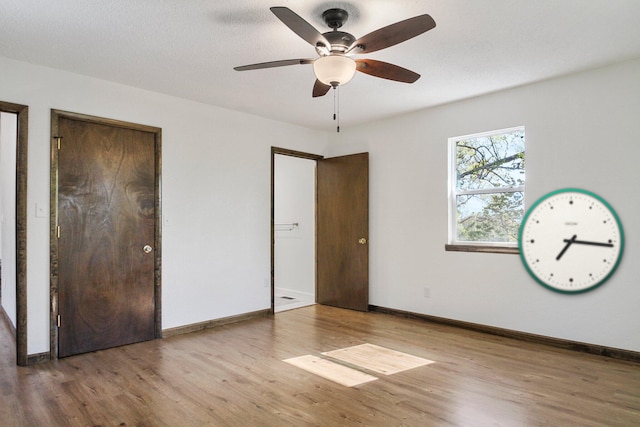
7:16
